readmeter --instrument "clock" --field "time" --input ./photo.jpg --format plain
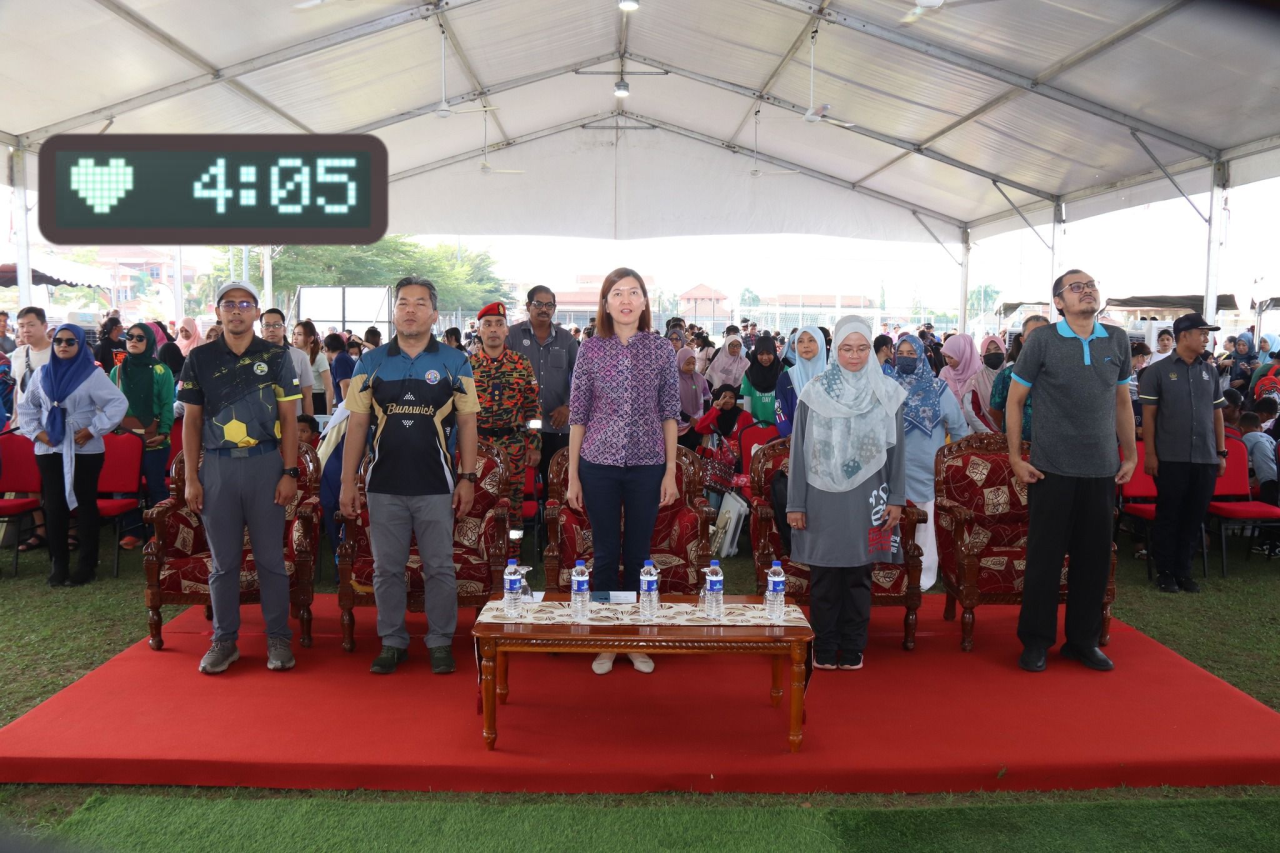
4:05
